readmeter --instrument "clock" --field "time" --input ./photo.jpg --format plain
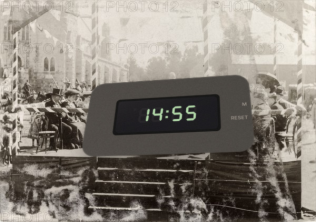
14:55
